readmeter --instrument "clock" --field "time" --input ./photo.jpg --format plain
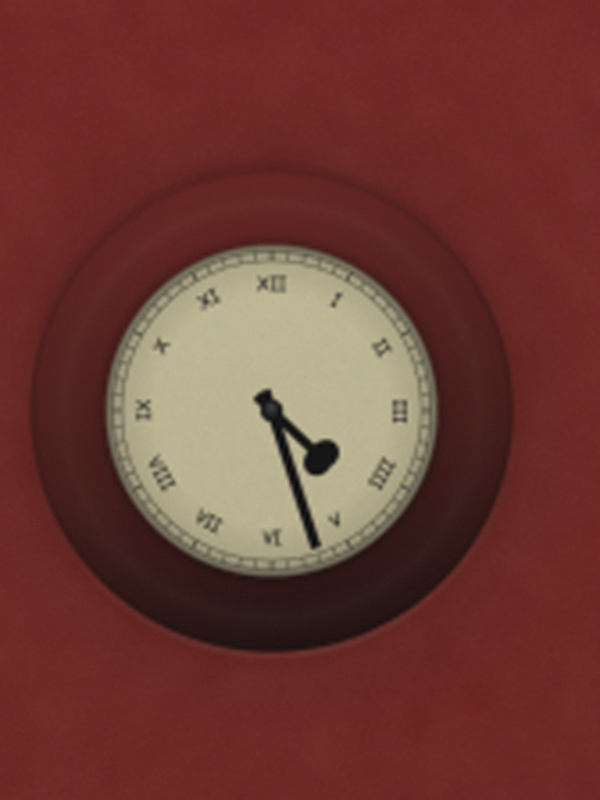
4:27
